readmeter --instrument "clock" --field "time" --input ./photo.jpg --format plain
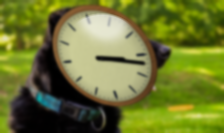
3:17
